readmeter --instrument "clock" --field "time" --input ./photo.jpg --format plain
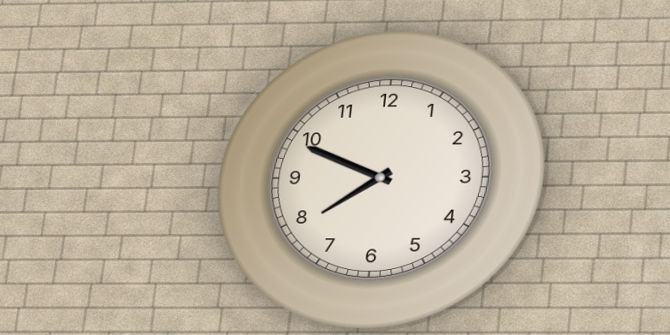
7:49
